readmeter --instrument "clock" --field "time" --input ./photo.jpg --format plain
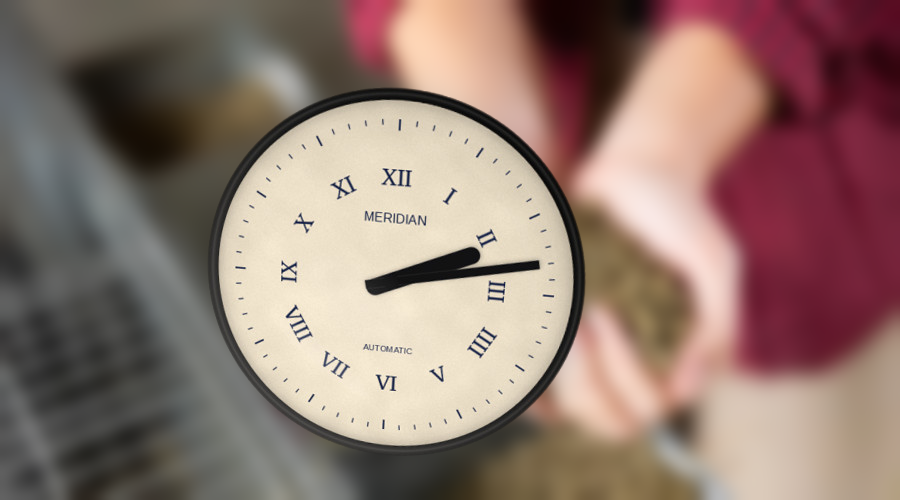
2:13
